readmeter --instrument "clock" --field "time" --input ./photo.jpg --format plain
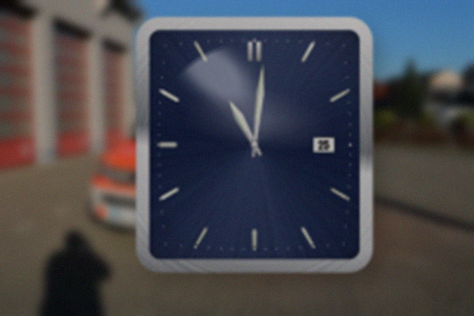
11:01
